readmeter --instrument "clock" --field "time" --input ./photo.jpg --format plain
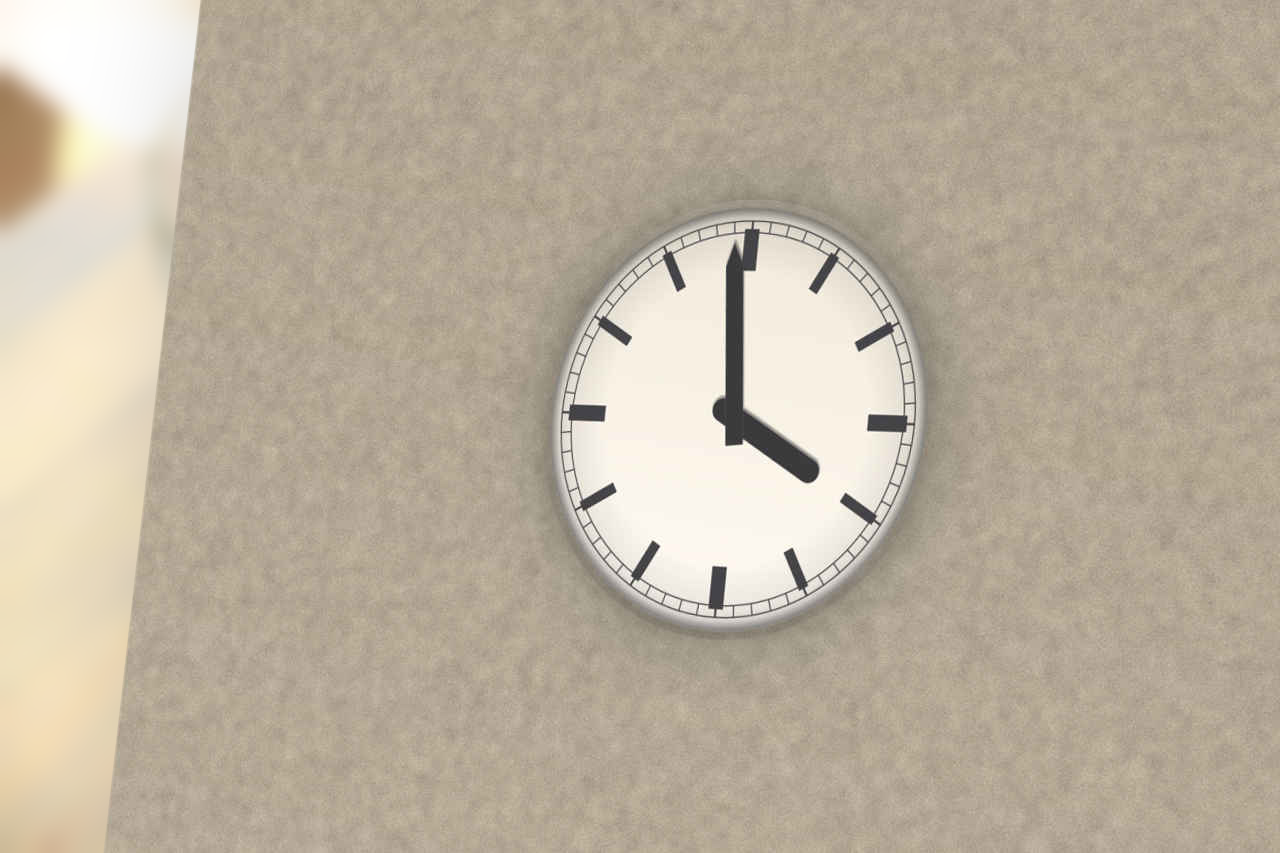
3:59
